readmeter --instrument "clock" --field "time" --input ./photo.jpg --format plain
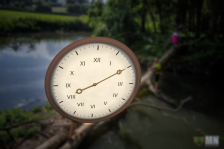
8:10
